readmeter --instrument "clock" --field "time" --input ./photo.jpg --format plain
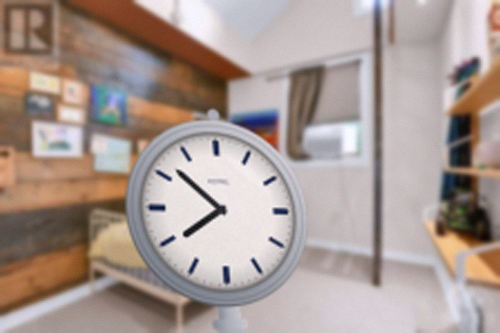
7:52
